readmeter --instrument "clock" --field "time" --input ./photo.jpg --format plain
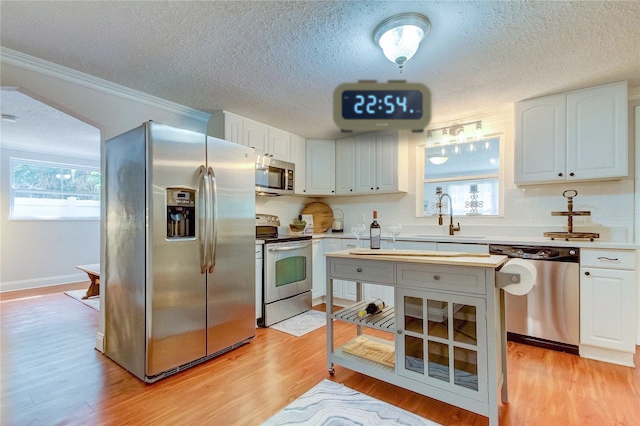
22:54
